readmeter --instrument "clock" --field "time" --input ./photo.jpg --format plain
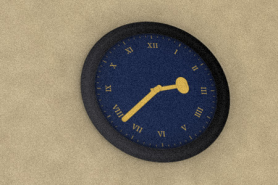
2:38
